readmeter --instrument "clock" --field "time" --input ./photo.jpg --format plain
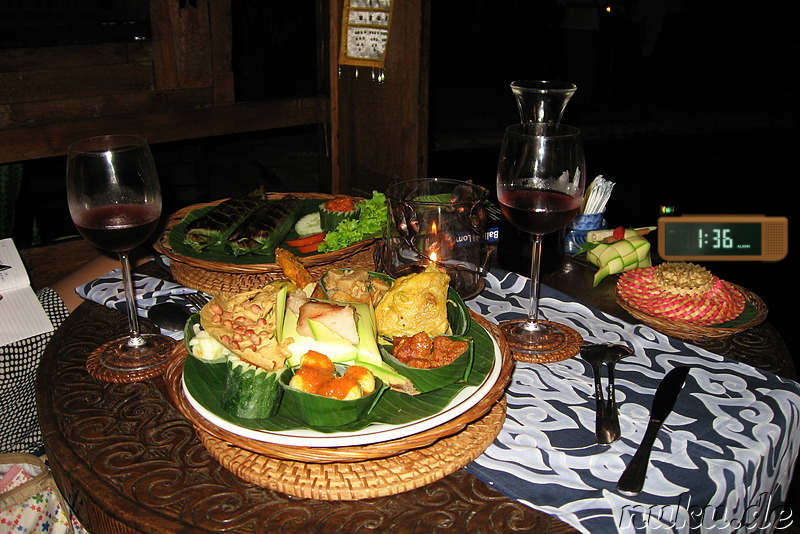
1:36
